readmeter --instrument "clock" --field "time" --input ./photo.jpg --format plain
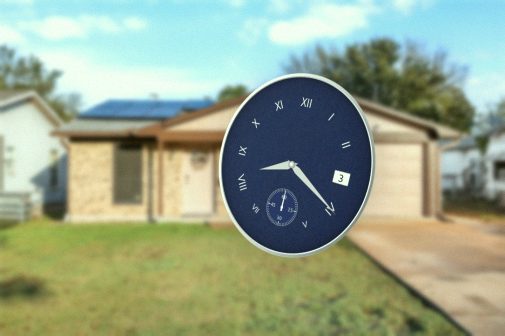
8:20
